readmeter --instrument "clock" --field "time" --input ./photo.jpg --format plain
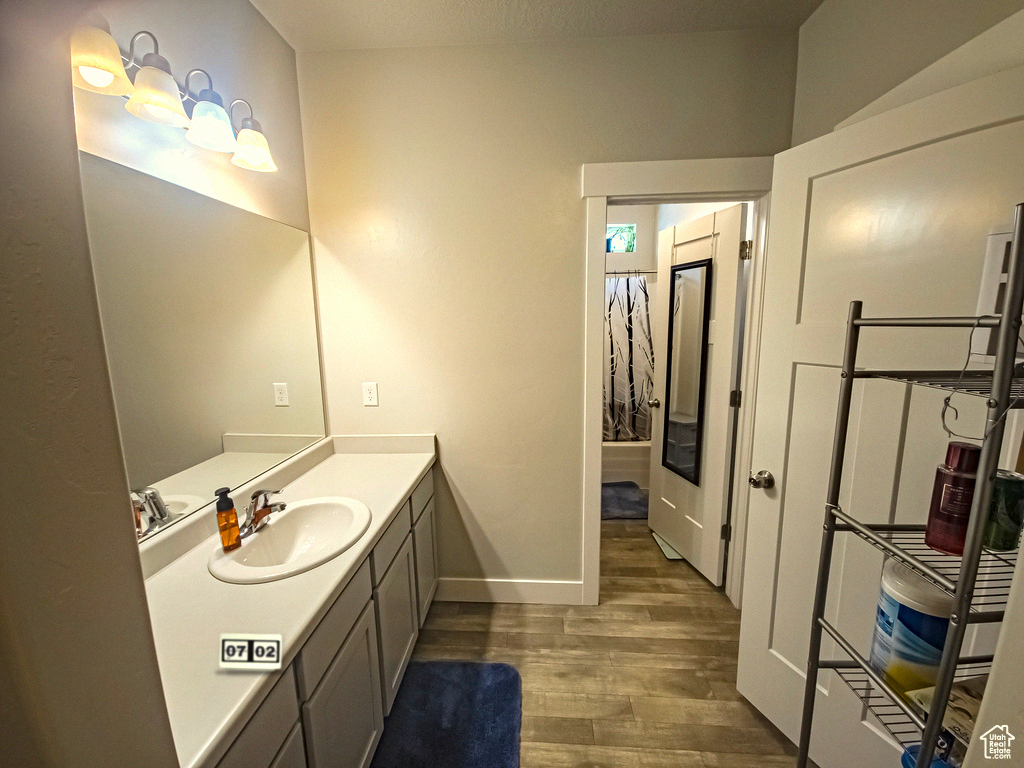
7:02
